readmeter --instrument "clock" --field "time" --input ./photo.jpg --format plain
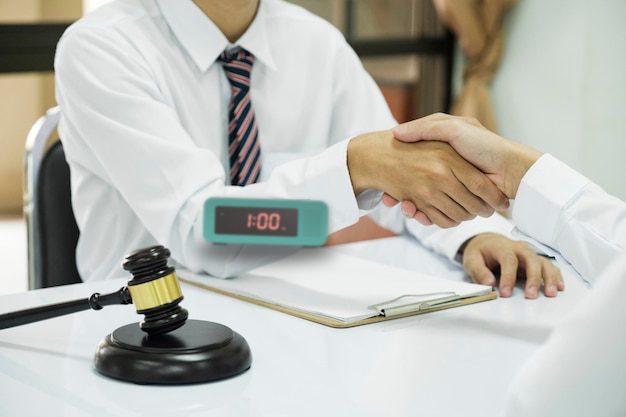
1:00
